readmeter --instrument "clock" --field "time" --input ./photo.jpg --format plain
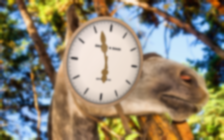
5:57
